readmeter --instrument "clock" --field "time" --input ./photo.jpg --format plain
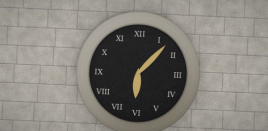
6:07
